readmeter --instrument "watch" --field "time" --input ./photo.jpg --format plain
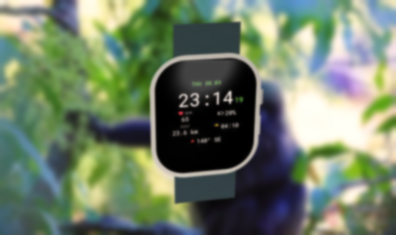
23:14
